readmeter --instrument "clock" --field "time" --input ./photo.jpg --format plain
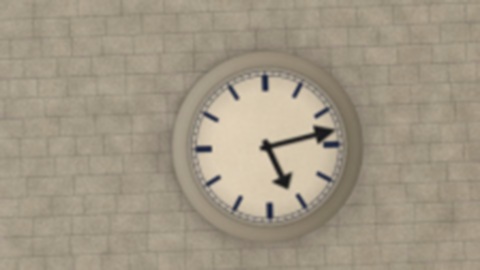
5:13
